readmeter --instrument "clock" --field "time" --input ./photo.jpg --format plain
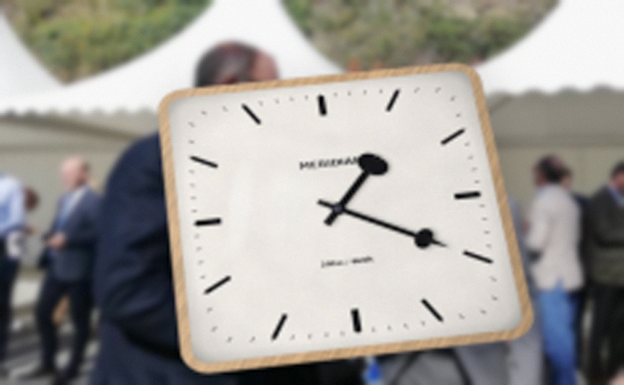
1:20
